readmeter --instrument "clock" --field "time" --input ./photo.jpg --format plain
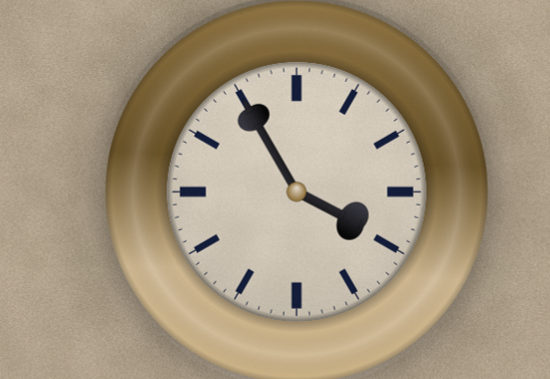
3:55
